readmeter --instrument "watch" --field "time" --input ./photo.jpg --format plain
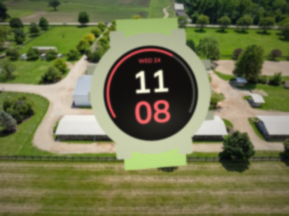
11:08
